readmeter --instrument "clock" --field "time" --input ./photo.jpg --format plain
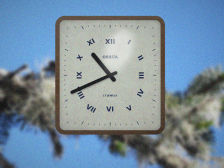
10:41
